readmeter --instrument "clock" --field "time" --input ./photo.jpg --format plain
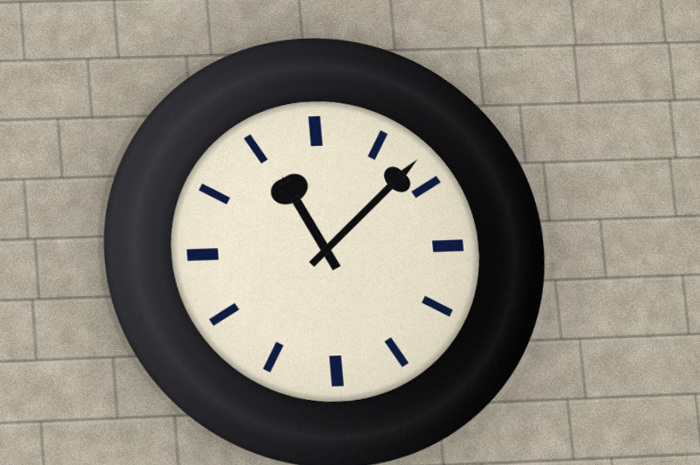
11:08
